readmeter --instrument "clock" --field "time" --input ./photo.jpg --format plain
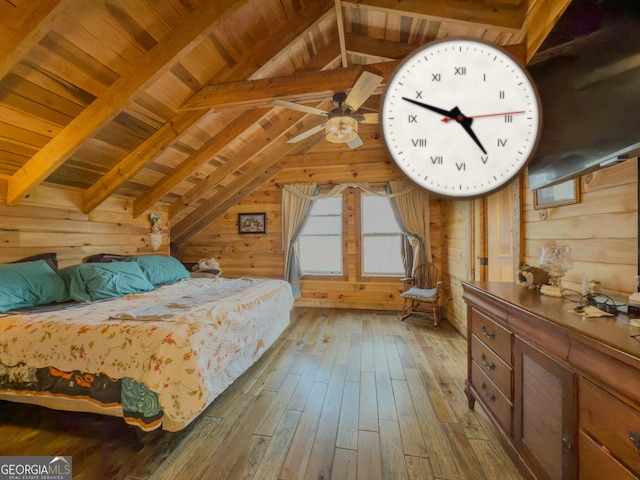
4:48:14
